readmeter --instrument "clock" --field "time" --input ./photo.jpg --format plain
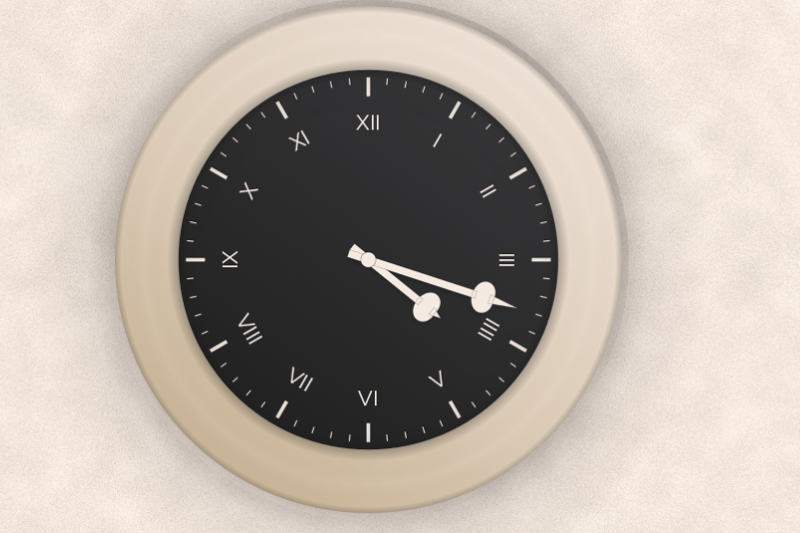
4:18
